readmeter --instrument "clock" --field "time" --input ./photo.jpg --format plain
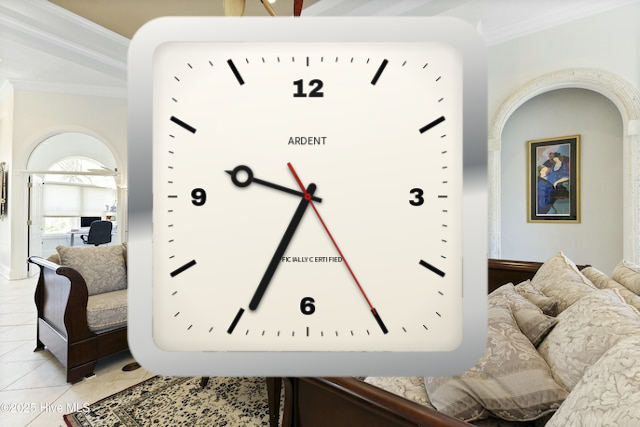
9:34:25
